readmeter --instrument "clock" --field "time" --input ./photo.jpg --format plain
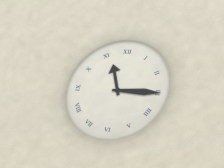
11:15
